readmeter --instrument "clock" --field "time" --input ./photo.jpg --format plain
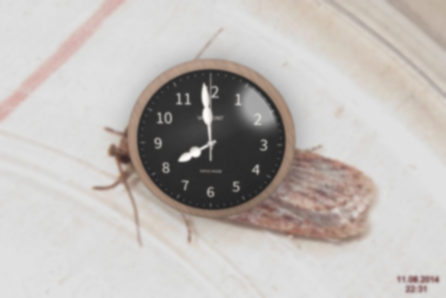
7:59:00
